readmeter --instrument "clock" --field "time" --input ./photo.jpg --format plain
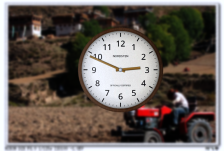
2:49
